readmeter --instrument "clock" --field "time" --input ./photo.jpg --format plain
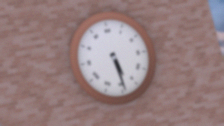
5:29
